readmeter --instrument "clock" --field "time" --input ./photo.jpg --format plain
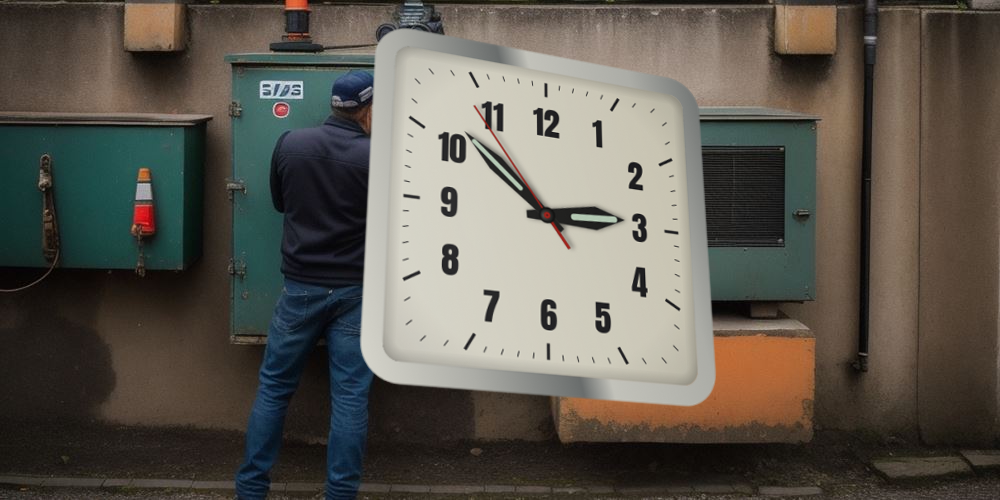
2:51:54
